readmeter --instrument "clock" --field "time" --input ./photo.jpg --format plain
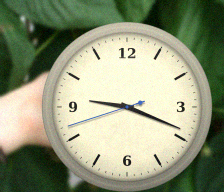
9:18:42
